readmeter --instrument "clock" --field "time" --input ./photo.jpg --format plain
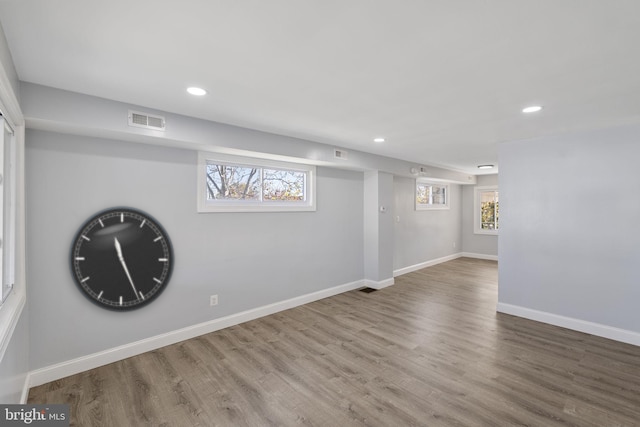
11:26
